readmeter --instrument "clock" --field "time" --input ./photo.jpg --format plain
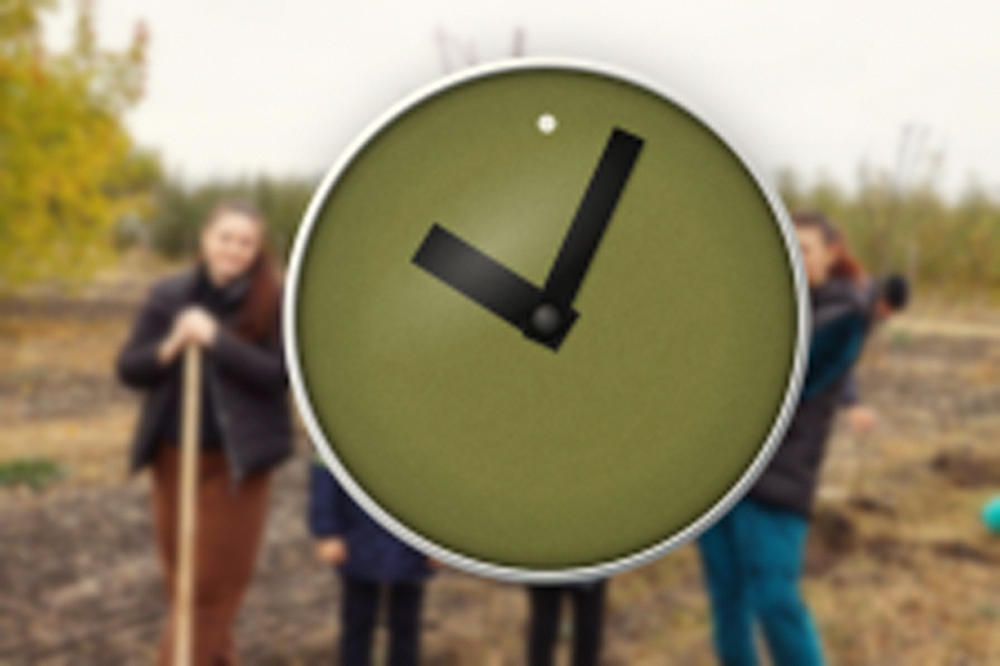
10:04
